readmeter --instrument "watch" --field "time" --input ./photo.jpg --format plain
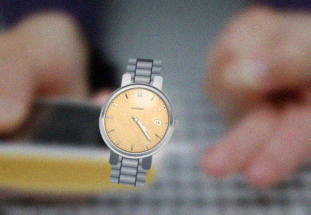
4:23
